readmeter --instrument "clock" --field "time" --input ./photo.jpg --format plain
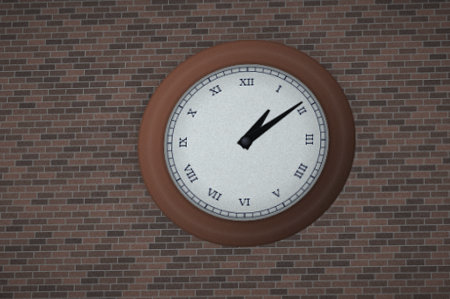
1:09
